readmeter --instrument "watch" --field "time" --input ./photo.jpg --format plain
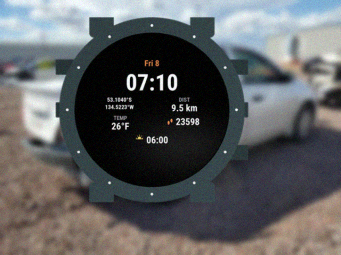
7:10
